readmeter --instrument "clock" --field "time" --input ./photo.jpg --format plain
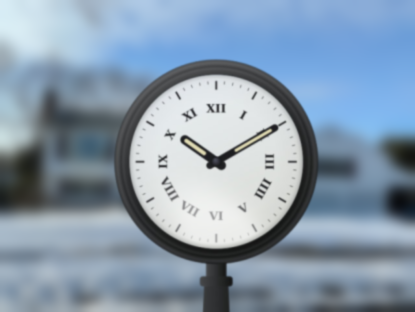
10:10
